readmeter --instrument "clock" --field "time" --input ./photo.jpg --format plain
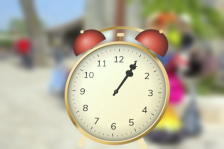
1:05
